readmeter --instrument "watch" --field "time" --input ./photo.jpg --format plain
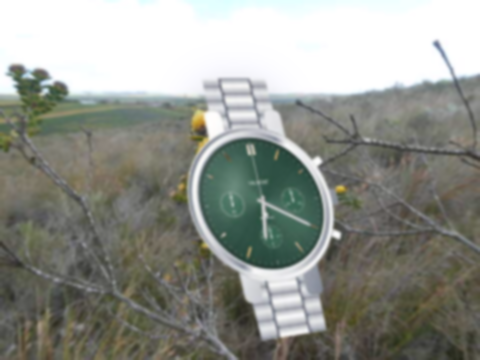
6:20
